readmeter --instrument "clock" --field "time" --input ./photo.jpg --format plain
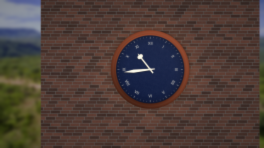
10:44
